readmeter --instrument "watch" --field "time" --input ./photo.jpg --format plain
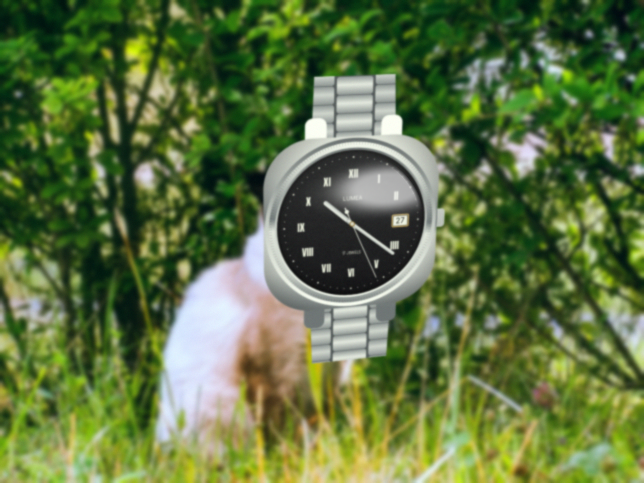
10:21:26
